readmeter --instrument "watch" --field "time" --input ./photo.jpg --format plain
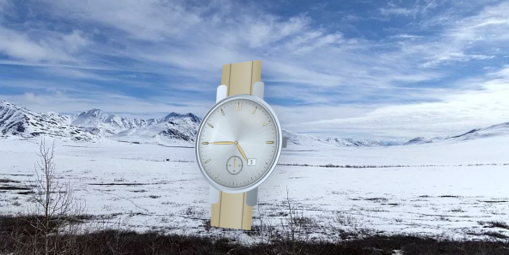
4:45
